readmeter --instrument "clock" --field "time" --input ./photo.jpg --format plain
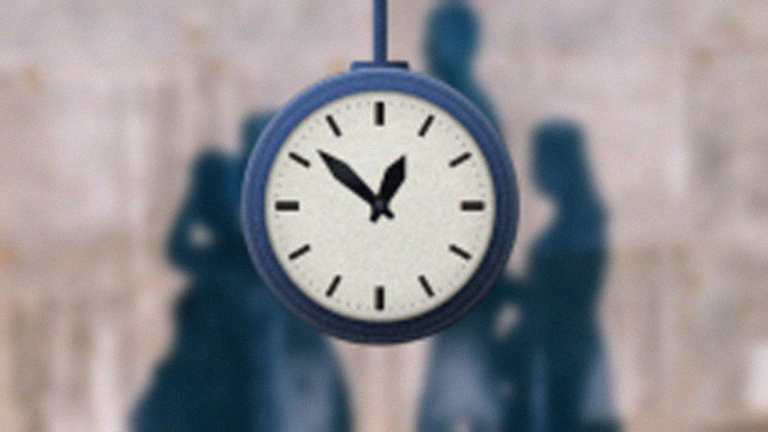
12:52
